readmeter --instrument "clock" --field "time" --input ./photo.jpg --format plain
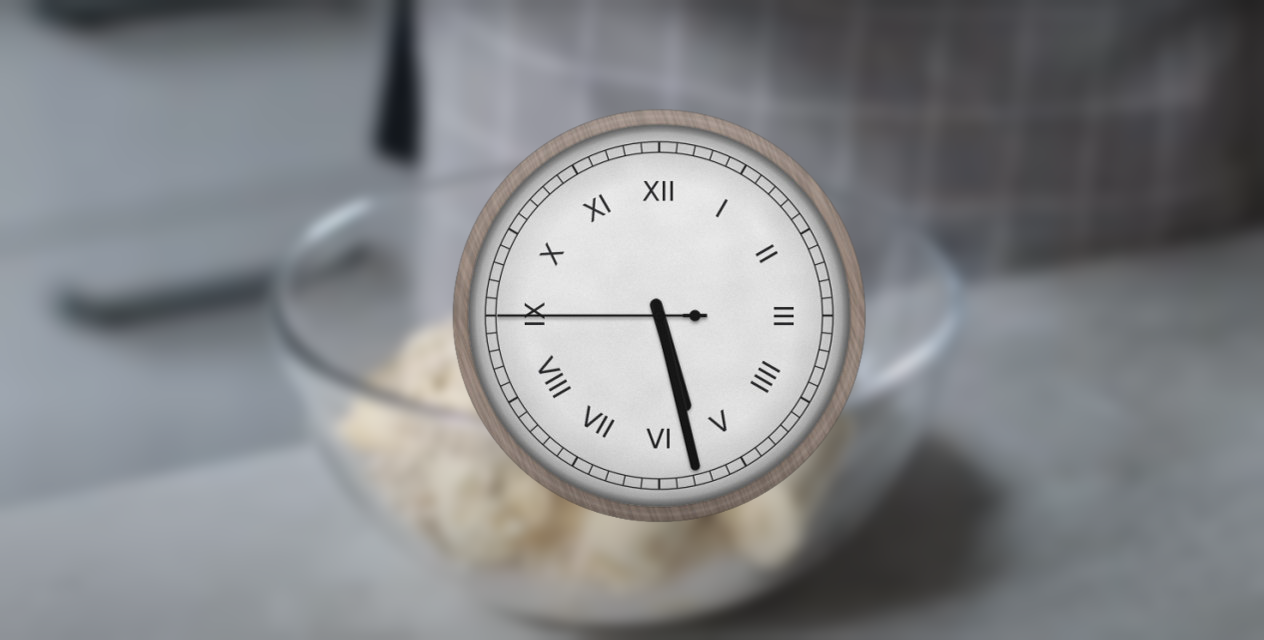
5:27:45
